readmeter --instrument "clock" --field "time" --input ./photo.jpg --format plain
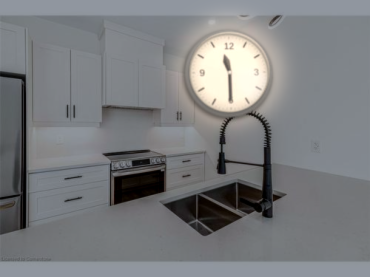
11:30
